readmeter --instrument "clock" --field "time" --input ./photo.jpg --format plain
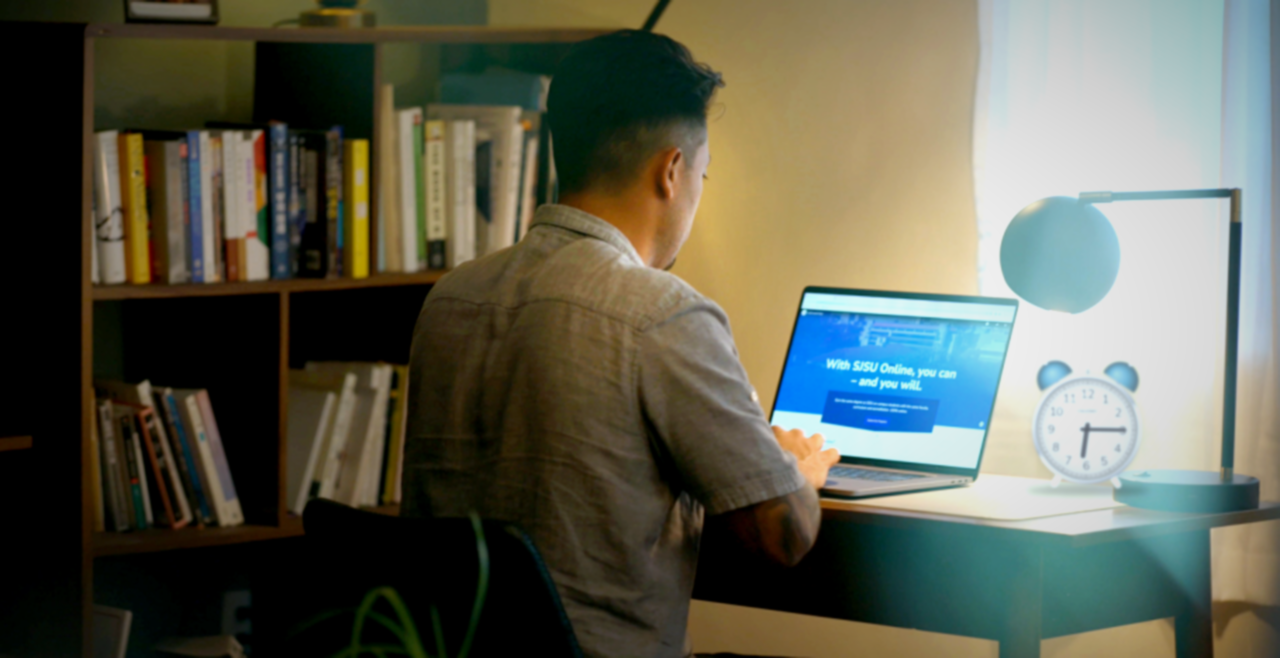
6:15
